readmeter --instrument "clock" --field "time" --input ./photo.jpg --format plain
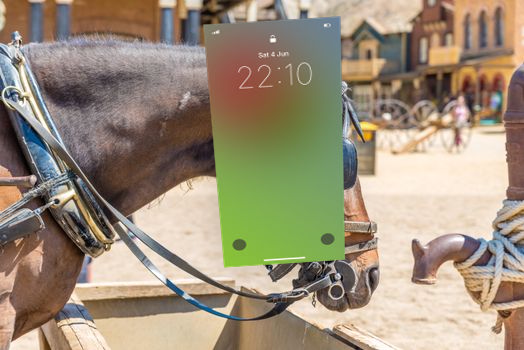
22:10
